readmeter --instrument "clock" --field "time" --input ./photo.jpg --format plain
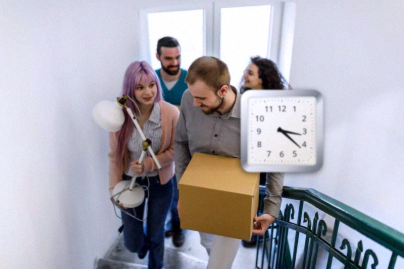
3:22
